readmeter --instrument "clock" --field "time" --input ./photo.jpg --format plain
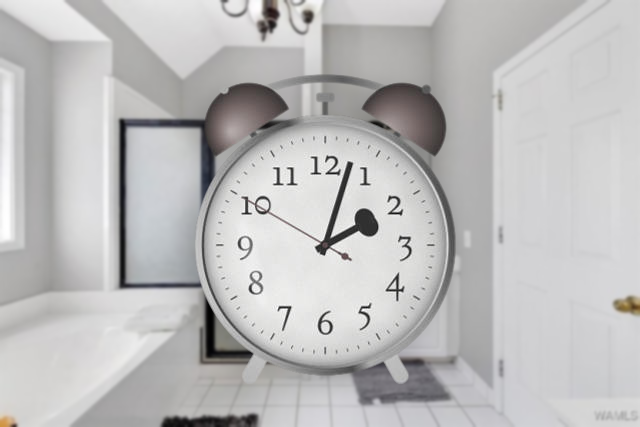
2:02:50
